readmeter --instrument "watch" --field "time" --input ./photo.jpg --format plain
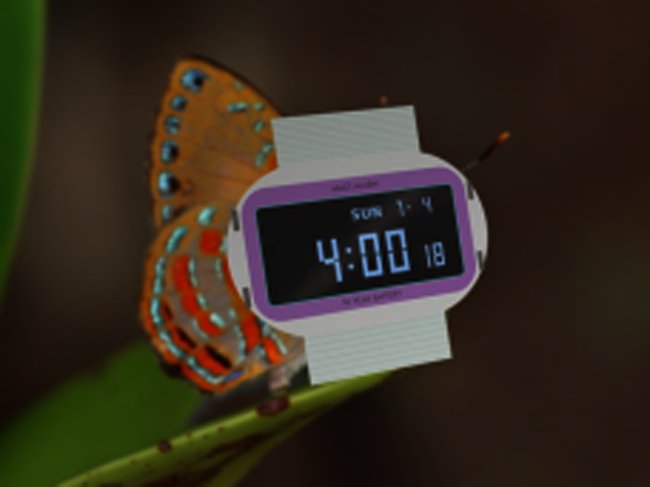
4:00:18
